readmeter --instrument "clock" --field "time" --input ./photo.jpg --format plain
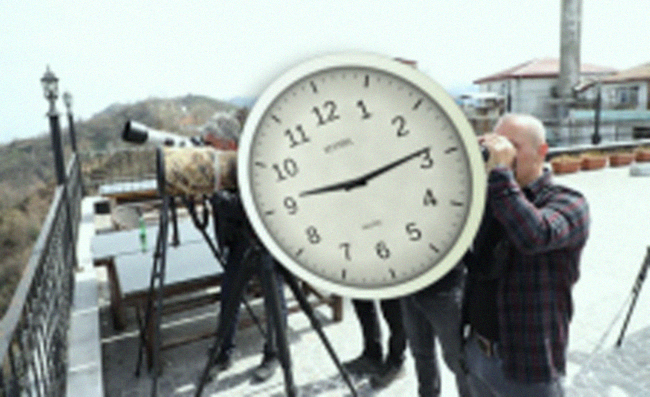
9:14
